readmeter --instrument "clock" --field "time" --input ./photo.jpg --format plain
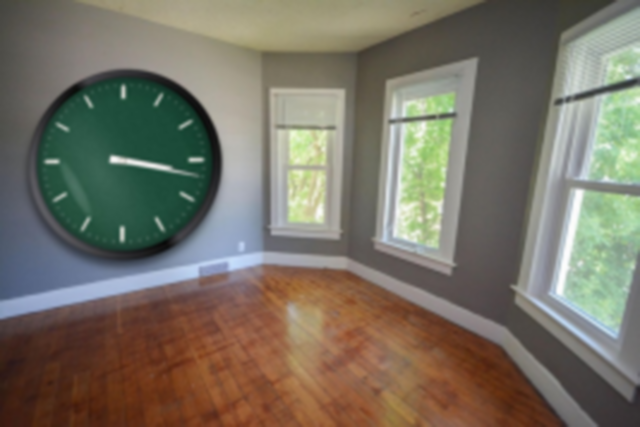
3:17
